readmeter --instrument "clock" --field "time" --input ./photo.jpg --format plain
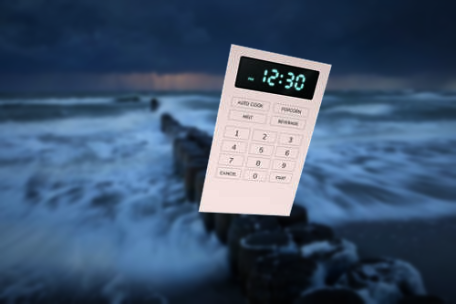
12:30
